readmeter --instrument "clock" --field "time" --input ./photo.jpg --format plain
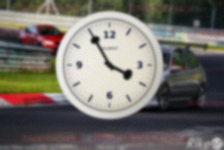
3:55
